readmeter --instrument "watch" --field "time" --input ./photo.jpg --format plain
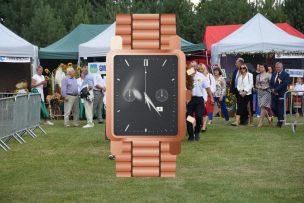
5:24
